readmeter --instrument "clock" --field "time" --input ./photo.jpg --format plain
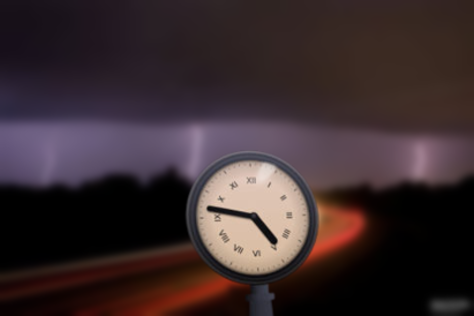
4:47
